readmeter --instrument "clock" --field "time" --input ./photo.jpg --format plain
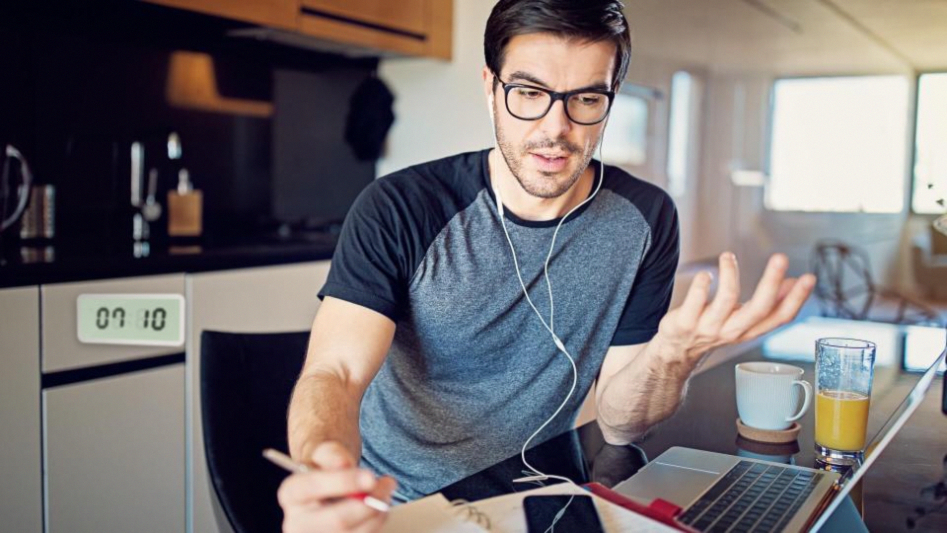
7:10
